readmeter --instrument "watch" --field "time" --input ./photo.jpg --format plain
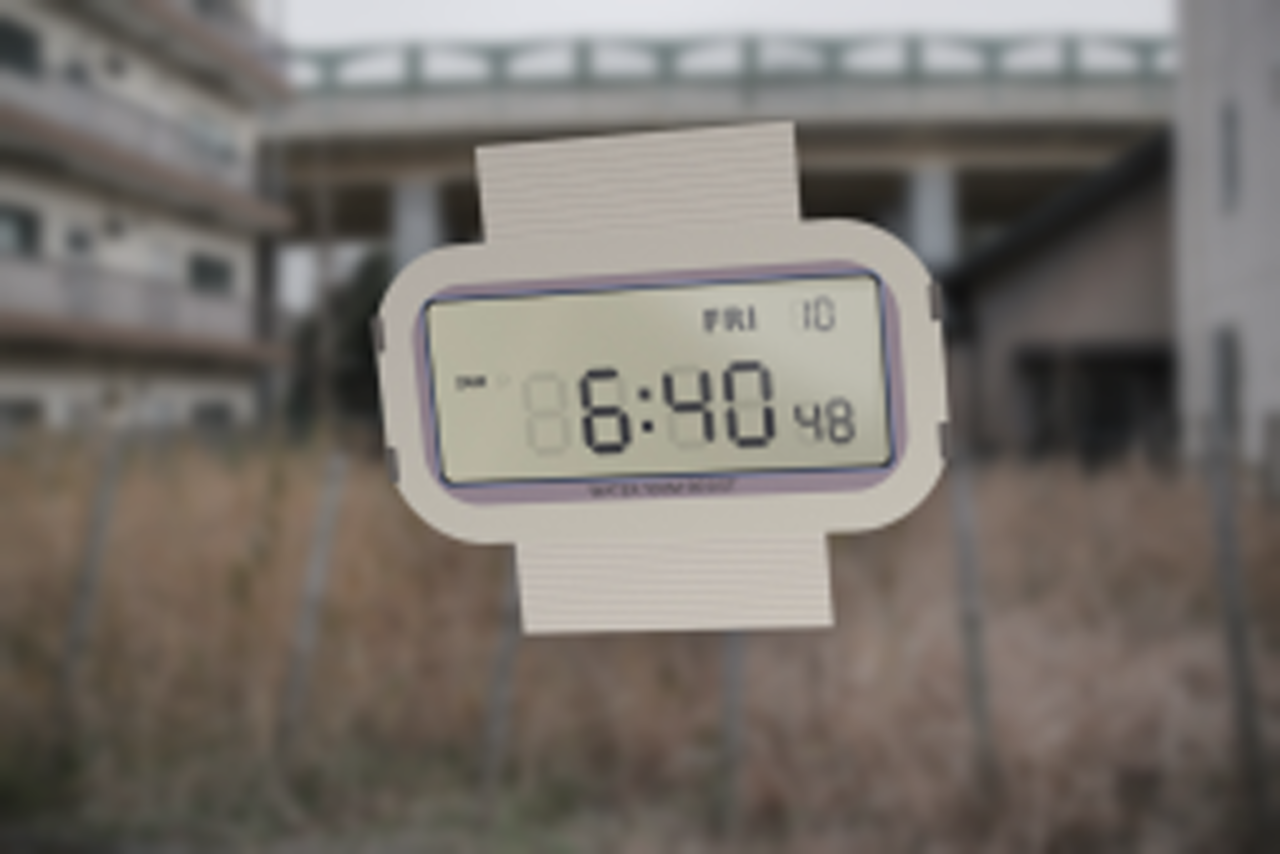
6:40:48
